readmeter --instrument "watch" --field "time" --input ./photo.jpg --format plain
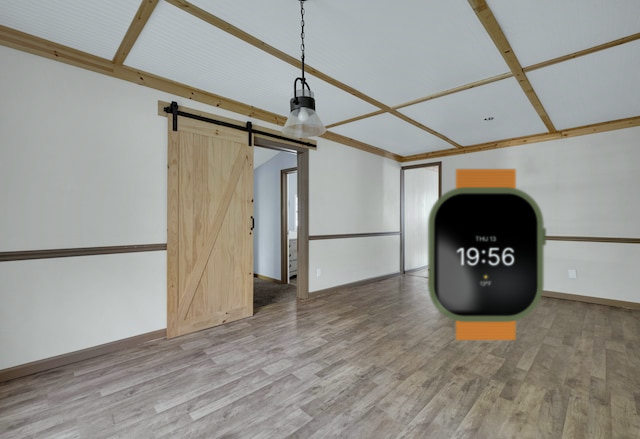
19:56
